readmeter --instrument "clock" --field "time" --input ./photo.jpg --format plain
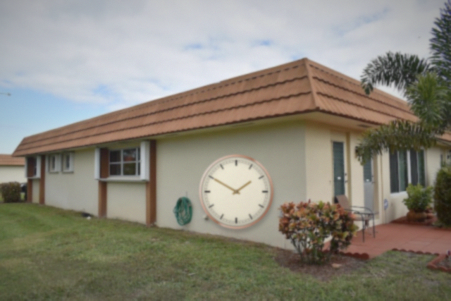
1:50
